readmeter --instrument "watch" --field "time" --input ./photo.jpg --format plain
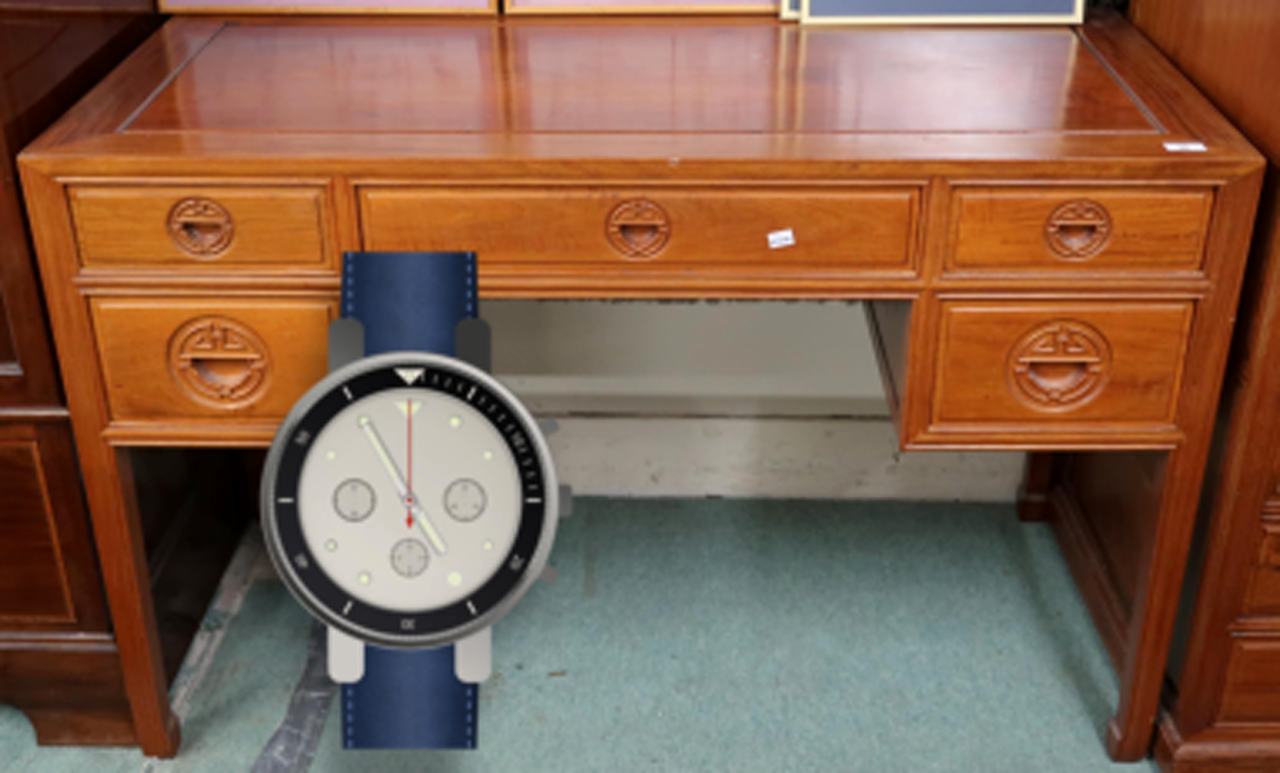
4:55
